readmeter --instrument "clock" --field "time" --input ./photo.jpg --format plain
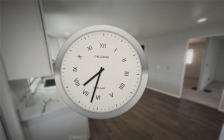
7:32
